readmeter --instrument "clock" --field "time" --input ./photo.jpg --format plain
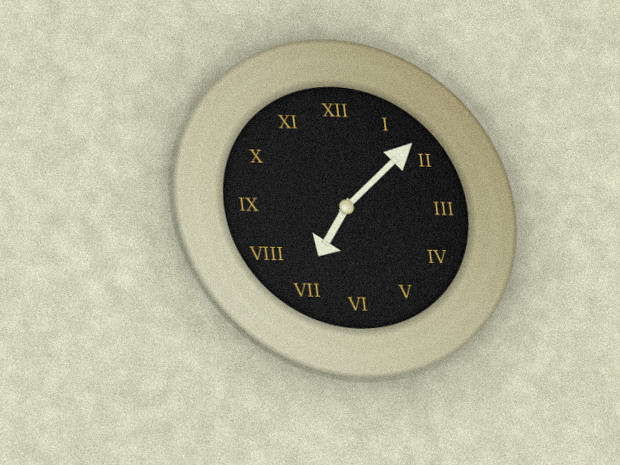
7:08
